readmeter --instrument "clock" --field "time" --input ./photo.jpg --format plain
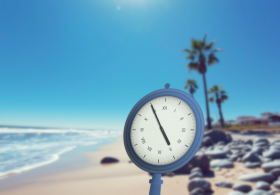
4:55
